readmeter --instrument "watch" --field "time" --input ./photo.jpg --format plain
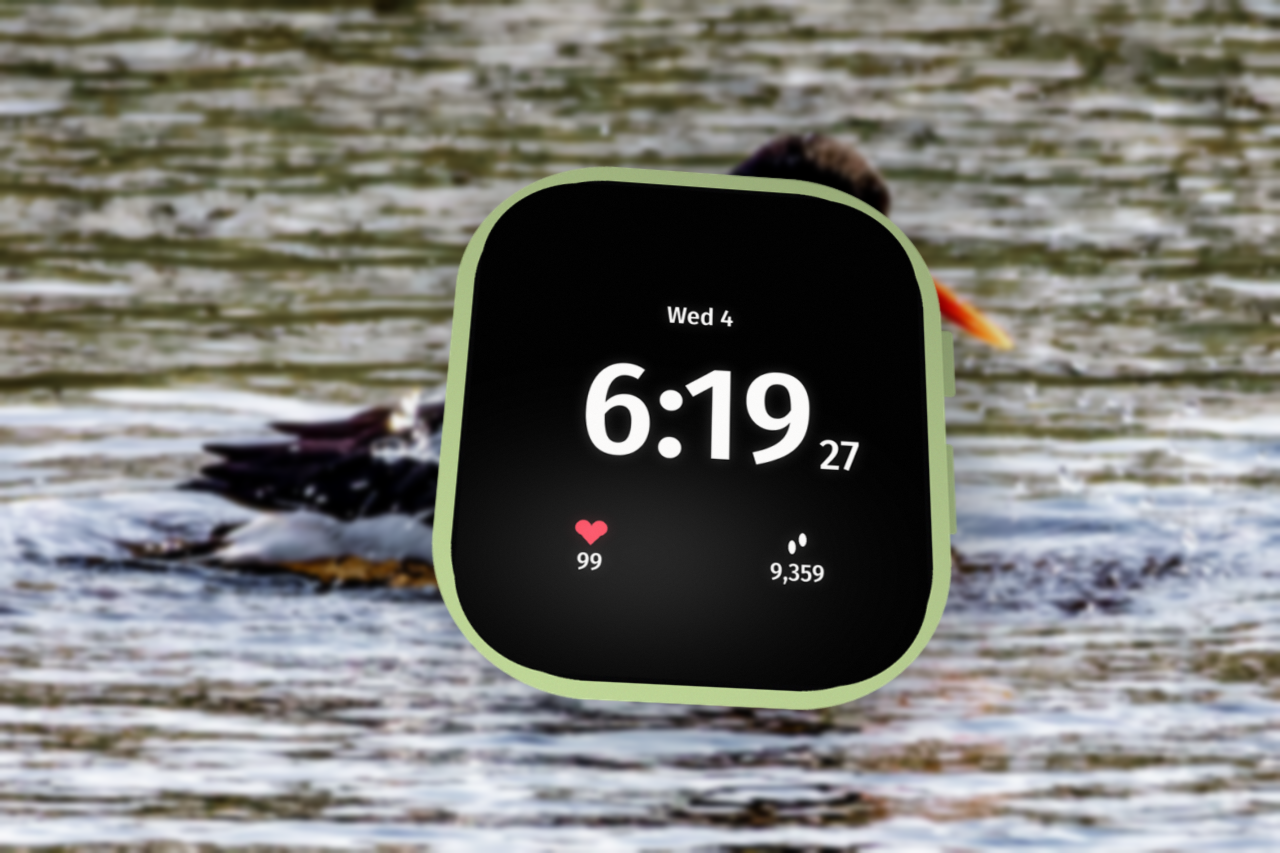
6:19:27
